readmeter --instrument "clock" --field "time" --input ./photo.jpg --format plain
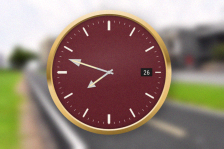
7:48
